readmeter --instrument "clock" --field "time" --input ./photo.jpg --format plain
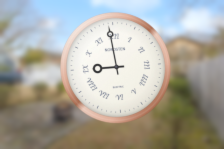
8:59
